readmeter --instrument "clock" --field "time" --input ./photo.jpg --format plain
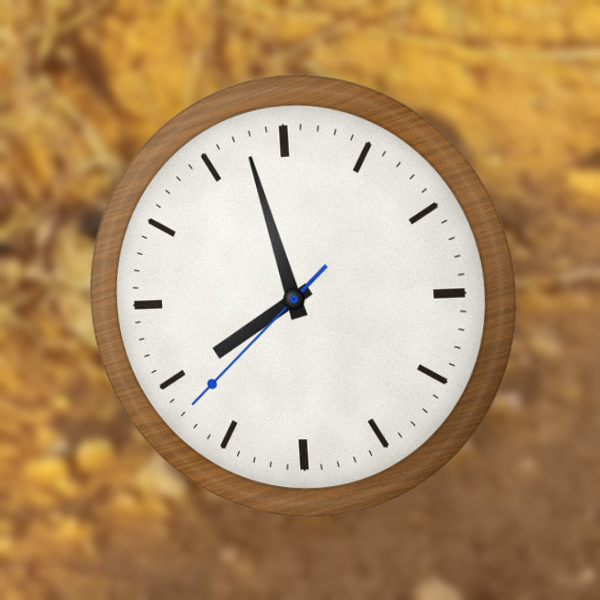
7:57:38
